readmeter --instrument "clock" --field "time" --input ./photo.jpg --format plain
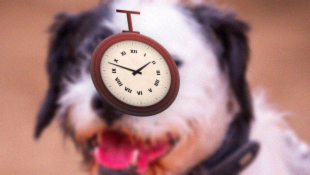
1:48
